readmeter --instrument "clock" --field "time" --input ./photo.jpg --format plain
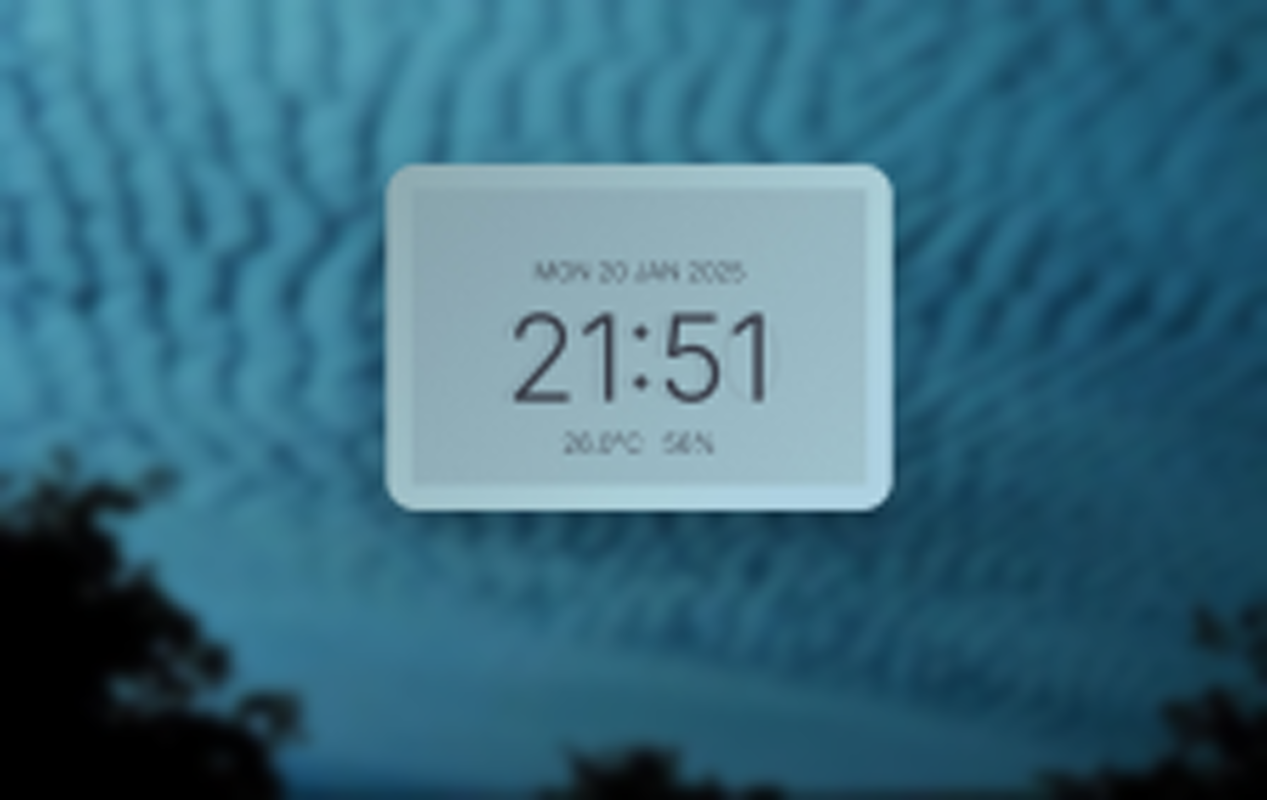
21:51
